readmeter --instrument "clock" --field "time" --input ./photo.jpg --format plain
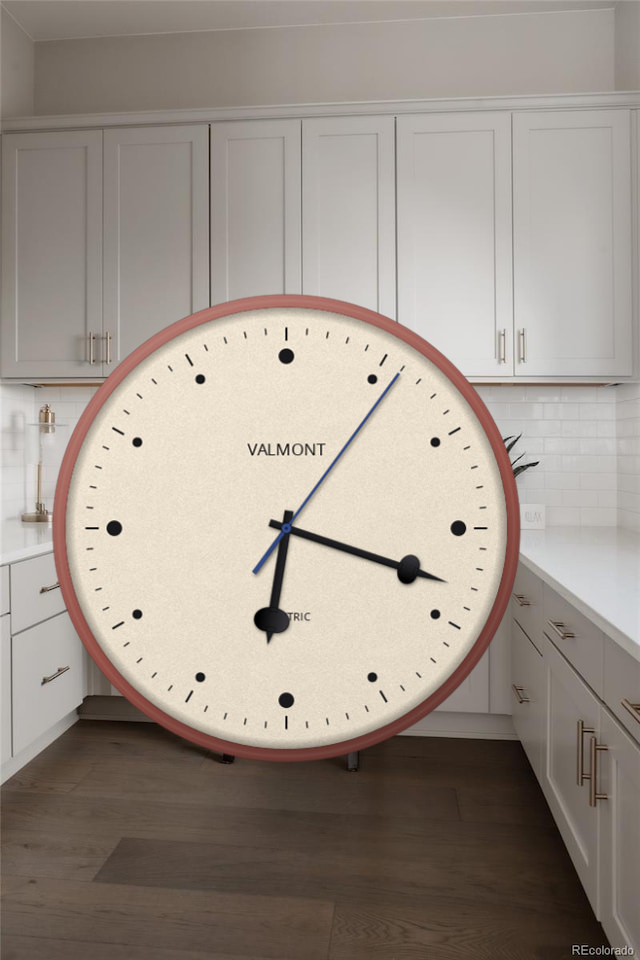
6:18:06
